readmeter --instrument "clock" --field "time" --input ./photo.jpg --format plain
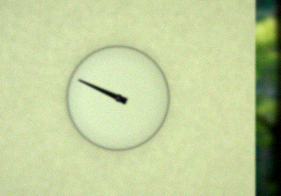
9:49
